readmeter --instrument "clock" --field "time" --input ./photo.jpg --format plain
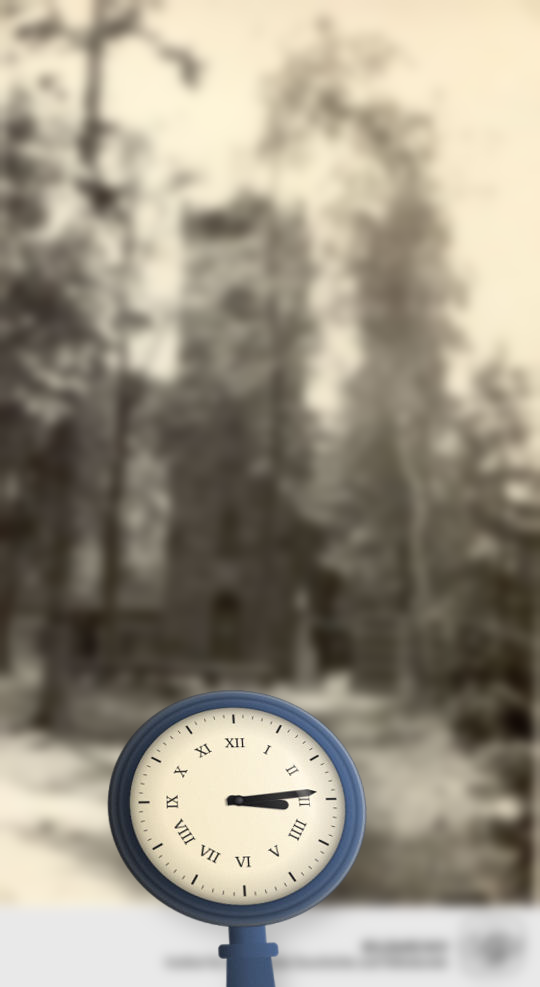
3:14
